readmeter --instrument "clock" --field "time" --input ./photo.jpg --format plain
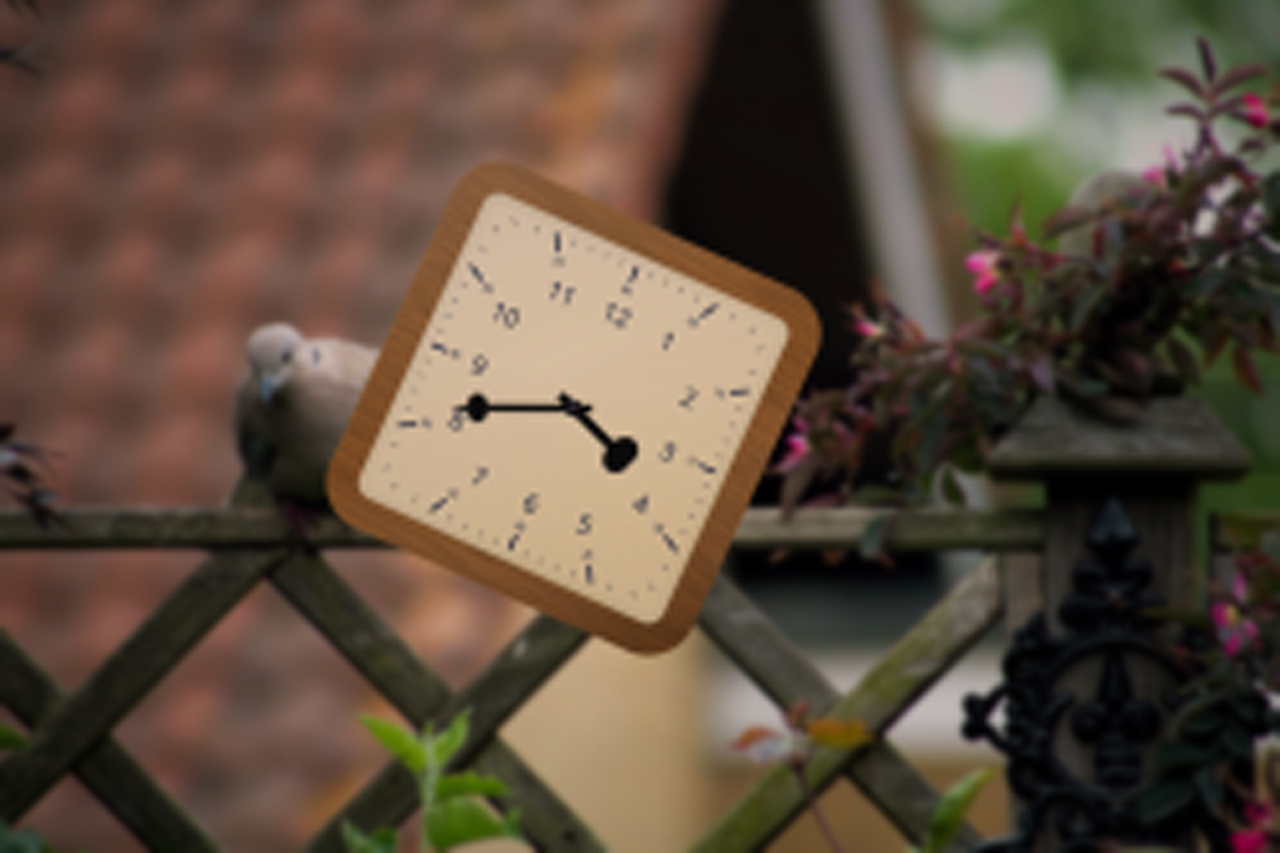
3:41
